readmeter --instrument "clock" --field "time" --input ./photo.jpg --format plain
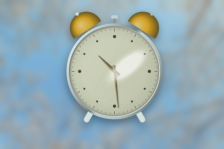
10:29
